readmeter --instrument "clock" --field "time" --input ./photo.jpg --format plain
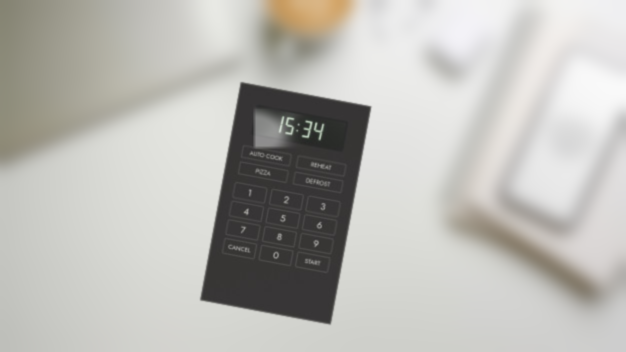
15:34
